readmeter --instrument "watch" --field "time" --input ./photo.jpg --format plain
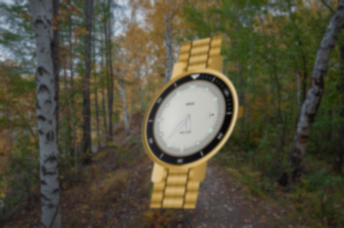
5:37
